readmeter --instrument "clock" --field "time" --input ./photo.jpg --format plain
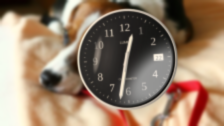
12:32
